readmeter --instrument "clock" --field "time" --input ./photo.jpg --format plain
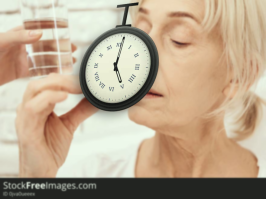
5:01
